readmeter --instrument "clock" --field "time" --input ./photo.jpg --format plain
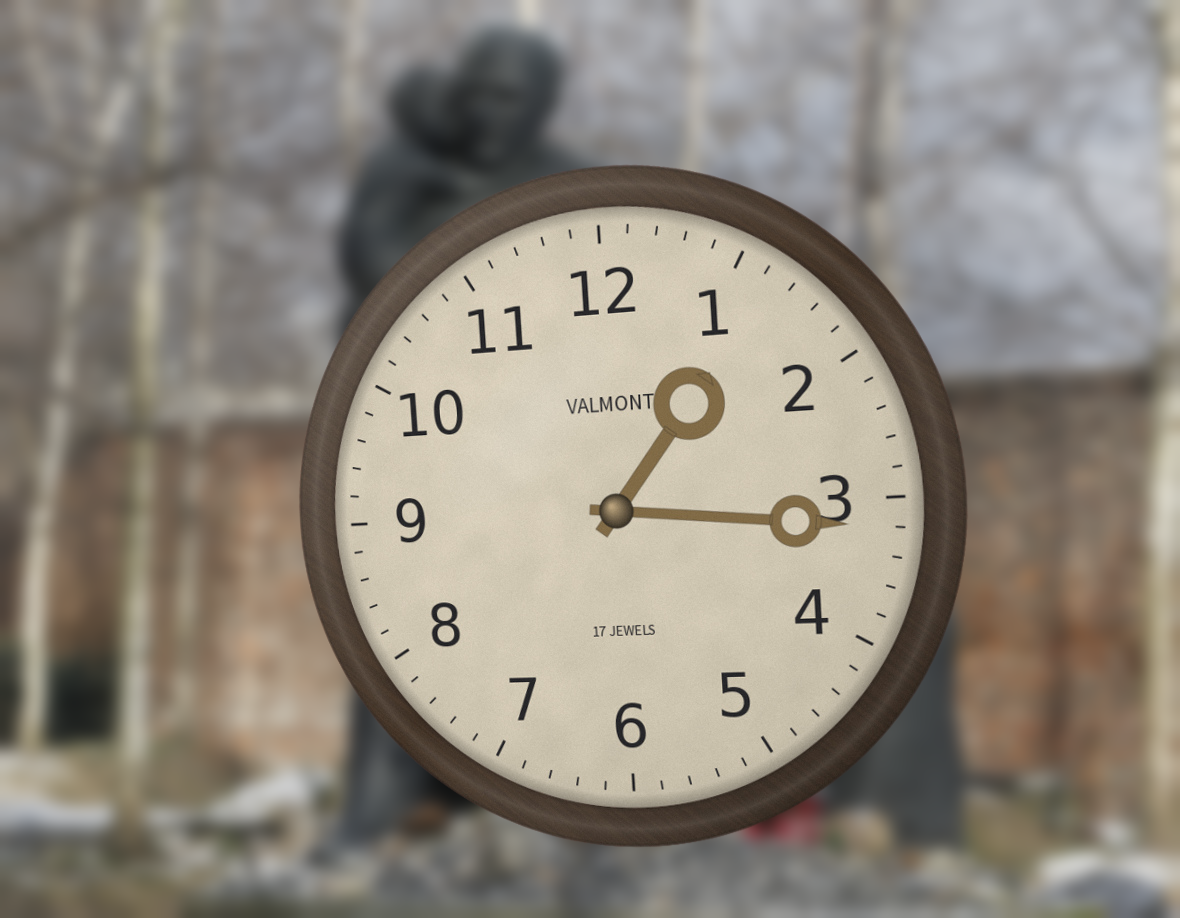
1:16
